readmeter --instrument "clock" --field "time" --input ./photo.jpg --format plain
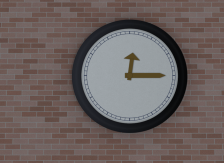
12:15
